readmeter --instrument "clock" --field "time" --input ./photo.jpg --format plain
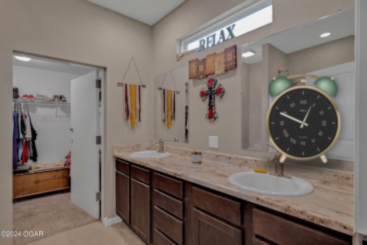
12:49
